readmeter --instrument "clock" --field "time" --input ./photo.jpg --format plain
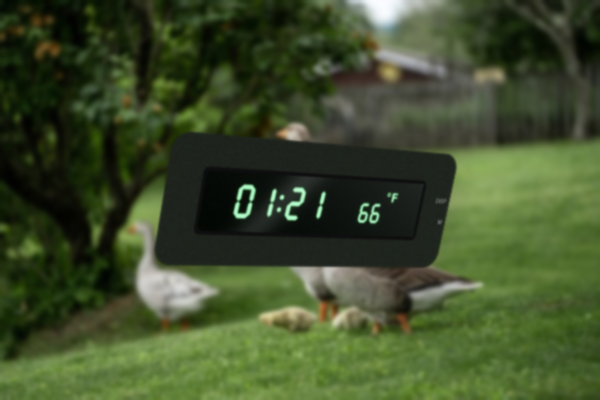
1:21
